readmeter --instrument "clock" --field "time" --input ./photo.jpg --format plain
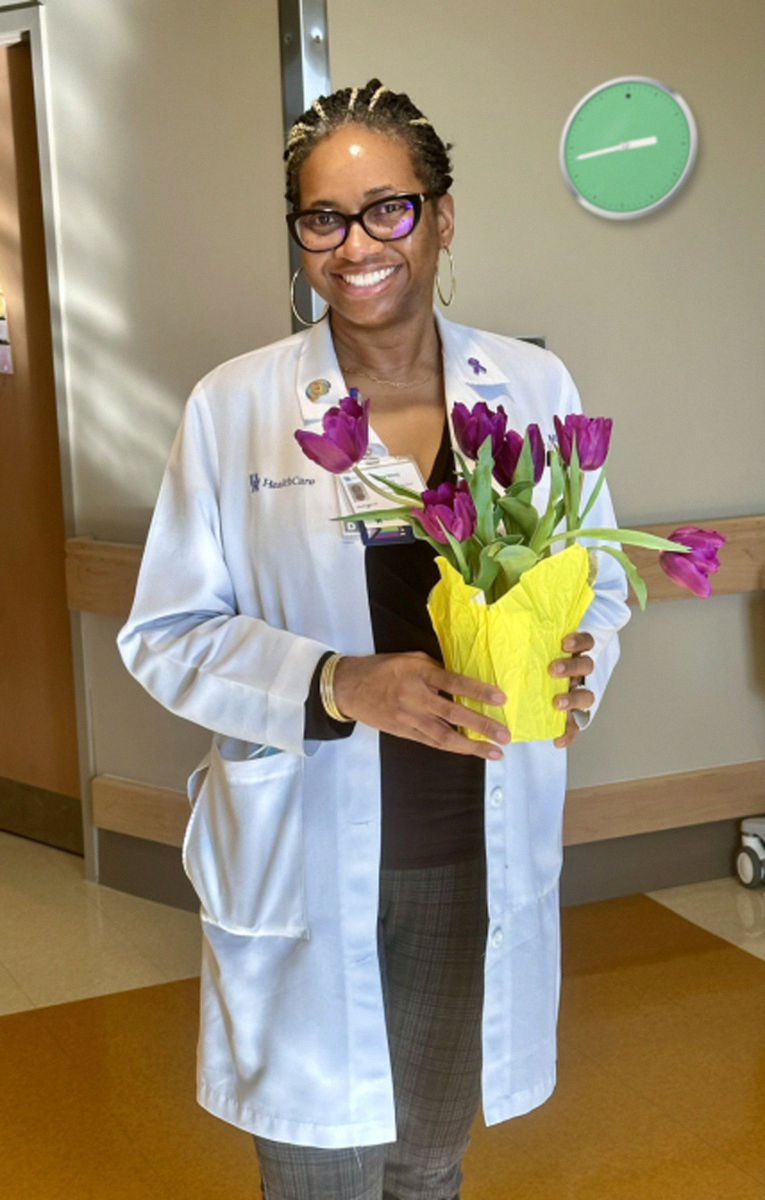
2:43
